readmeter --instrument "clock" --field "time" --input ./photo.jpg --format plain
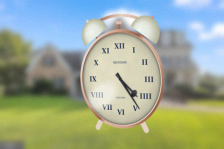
4:24
